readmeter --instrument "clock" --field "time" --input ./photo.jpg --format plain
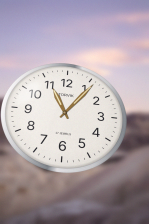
11:06
